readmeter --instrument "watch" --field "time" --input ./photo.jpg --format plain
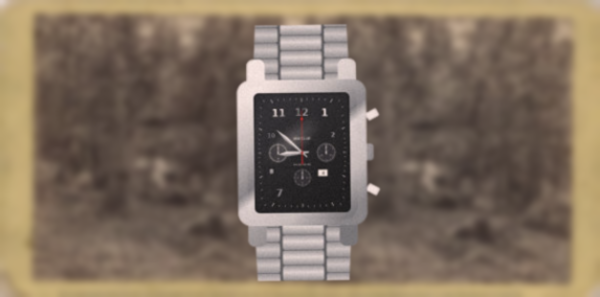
8:52
